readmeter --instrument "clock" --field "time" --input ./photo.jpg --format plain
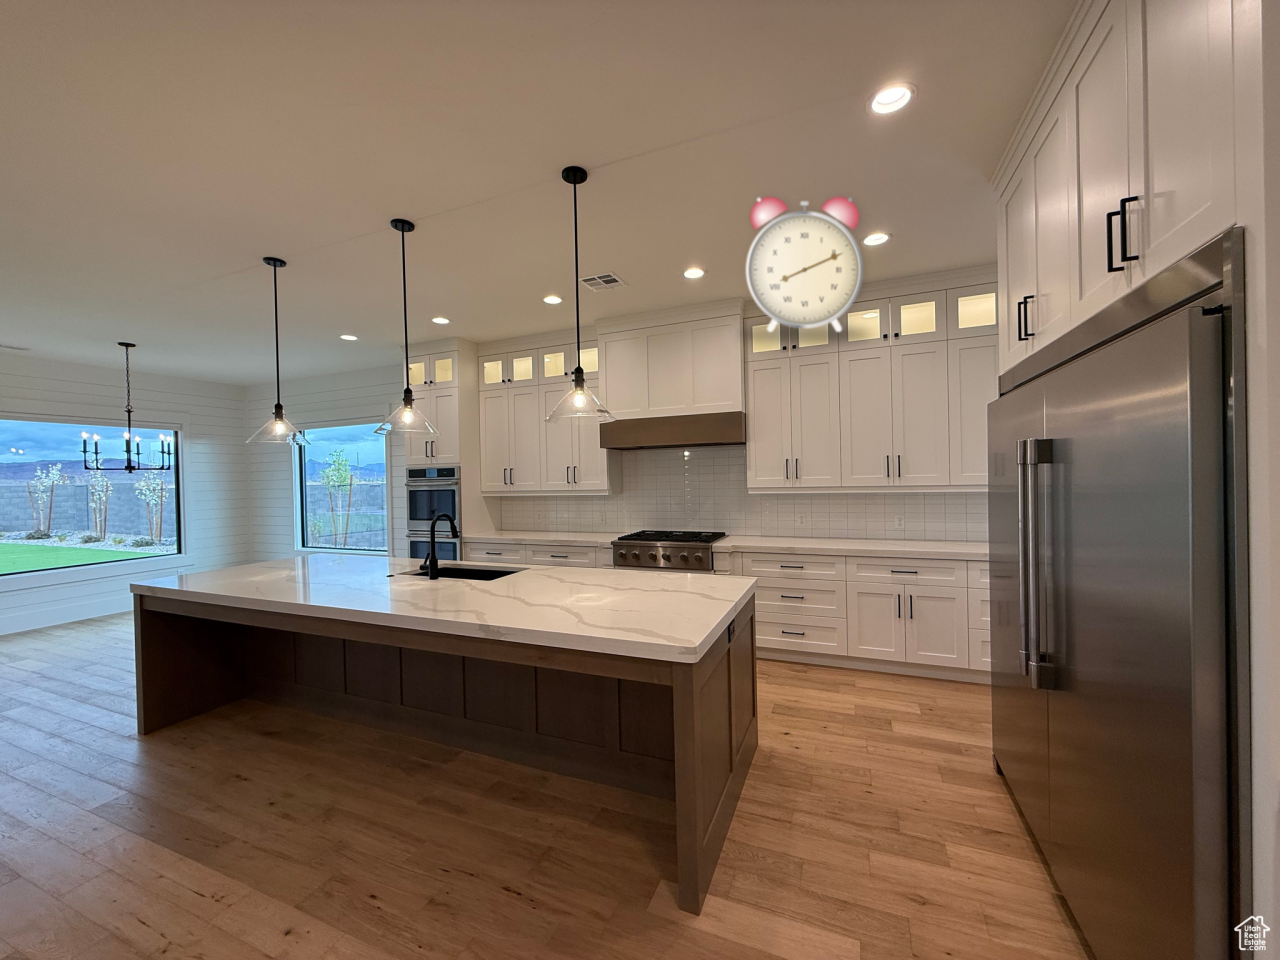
8:11
